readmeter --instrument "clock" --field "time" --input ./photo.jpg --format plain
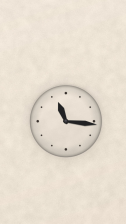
11:16
